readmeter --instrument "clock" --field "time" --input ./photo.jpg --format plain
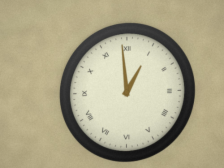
12:59
